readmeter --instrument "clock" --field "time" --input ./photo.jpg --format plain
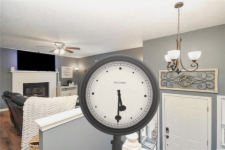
5:30
